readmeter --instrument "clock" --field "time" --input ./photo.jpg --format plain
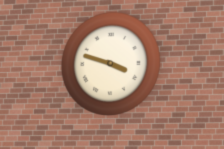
3:48
